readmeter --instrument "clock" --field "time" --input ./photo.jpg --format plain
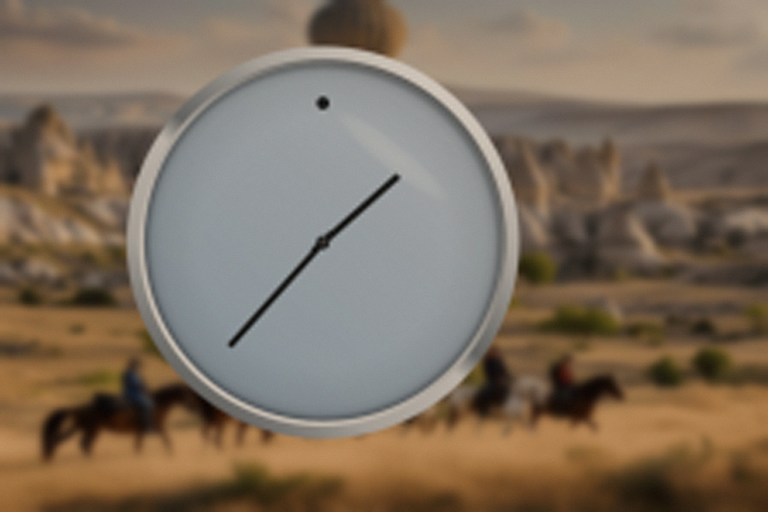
1:37
